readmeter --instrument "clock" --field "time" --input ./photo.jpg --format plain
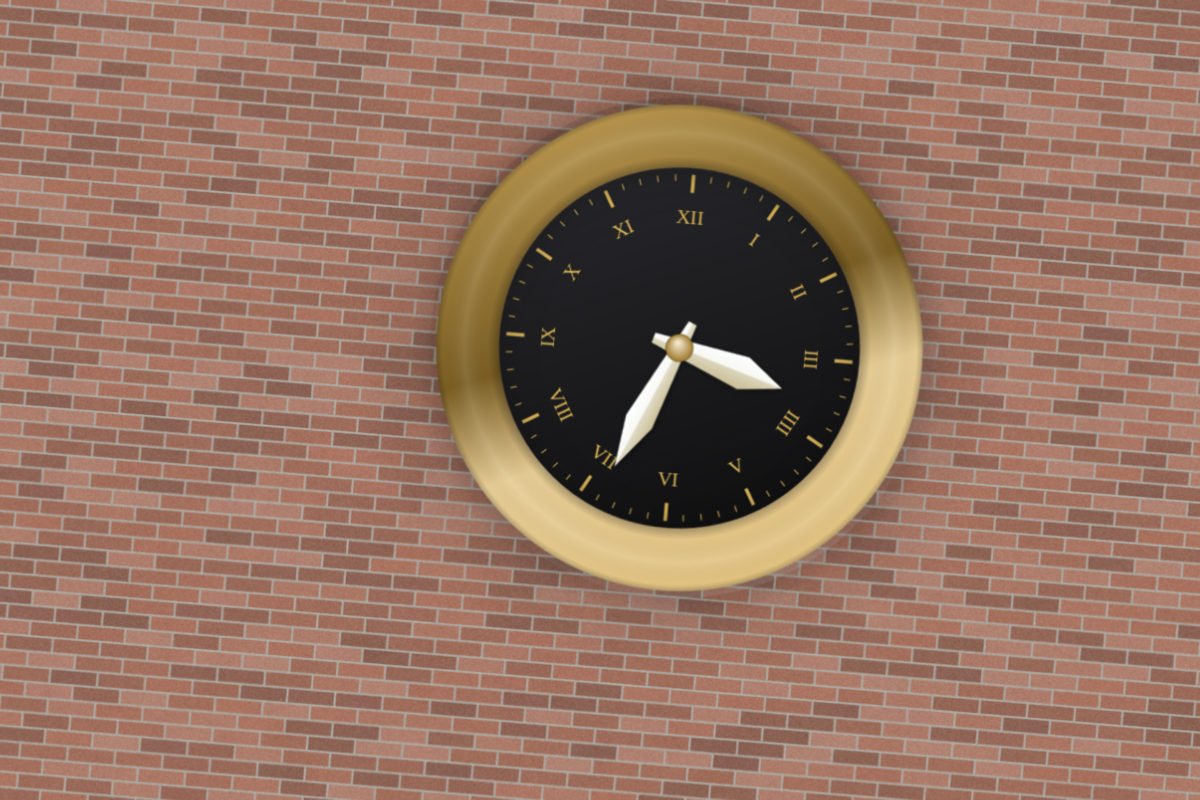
3:34
